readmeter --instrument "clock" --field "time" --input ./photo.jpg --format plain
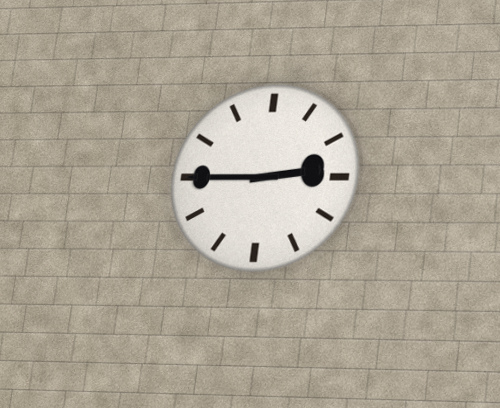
2:45
